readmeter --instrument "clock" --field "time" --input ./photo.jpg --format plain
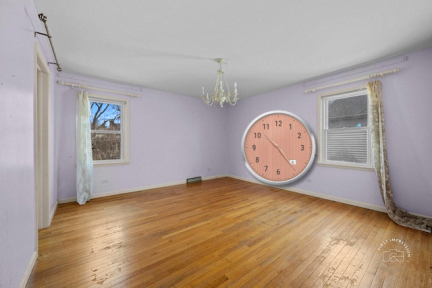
10:24
